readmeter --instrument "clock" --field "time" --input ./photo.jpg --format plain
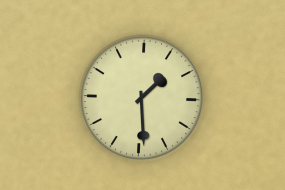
1:29
